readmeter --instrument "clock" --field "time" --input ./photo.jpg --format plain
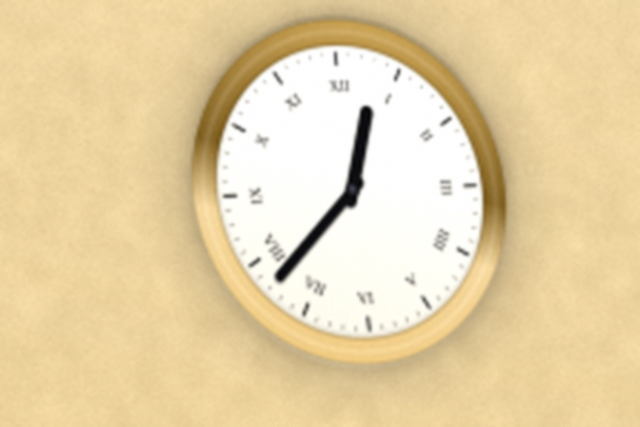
12:38
